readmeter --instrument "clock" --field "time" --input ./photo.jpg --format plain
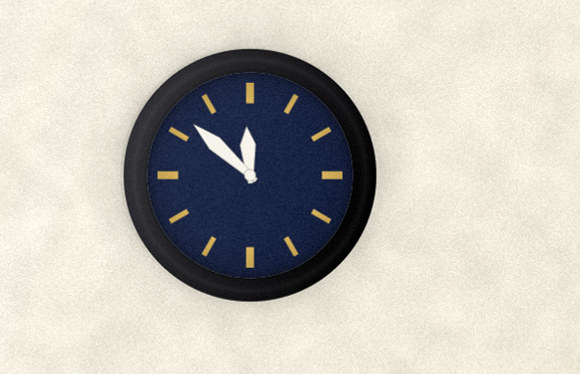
11:52
